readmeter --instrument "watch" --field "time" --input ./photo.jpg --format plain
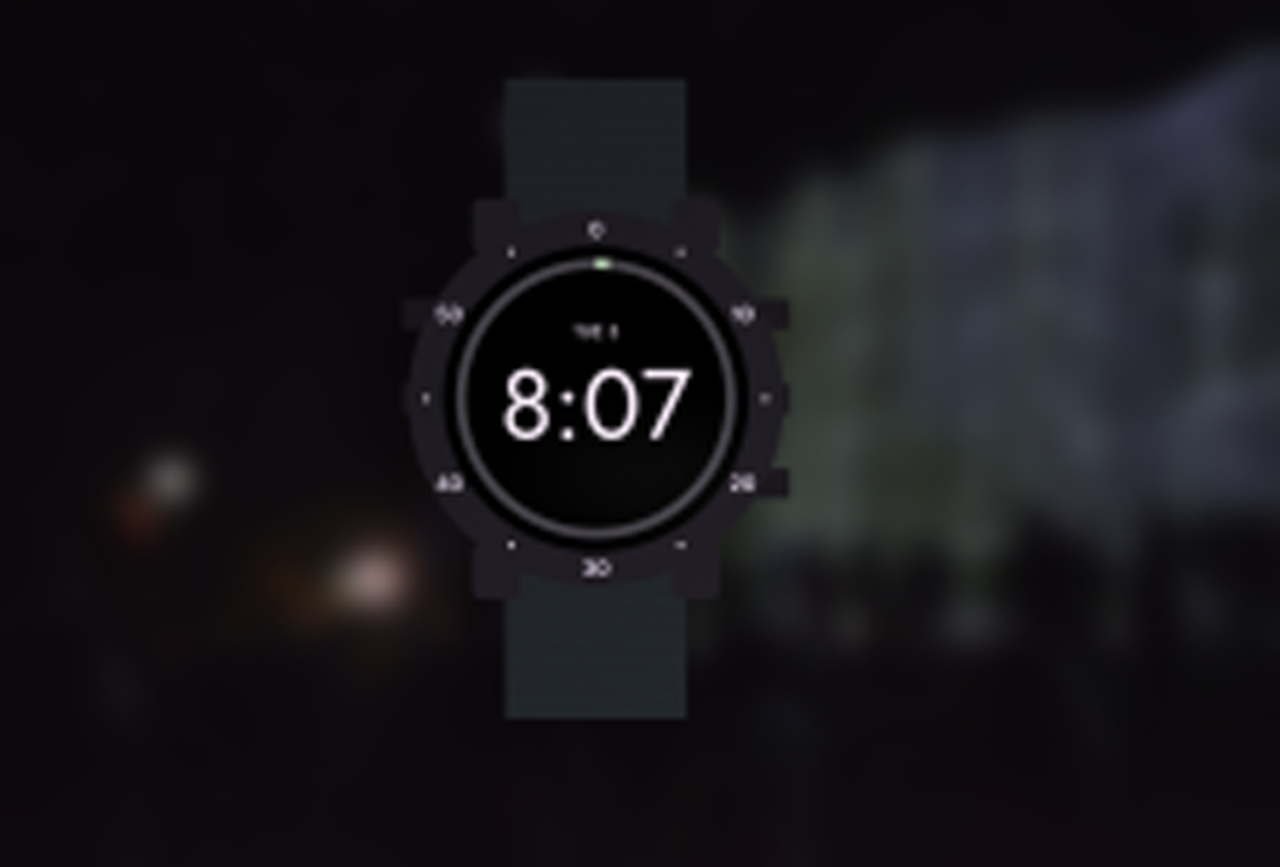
8:07
